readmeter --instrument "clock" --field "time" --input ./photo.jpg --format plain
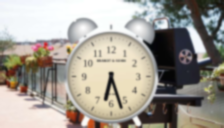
6:27
